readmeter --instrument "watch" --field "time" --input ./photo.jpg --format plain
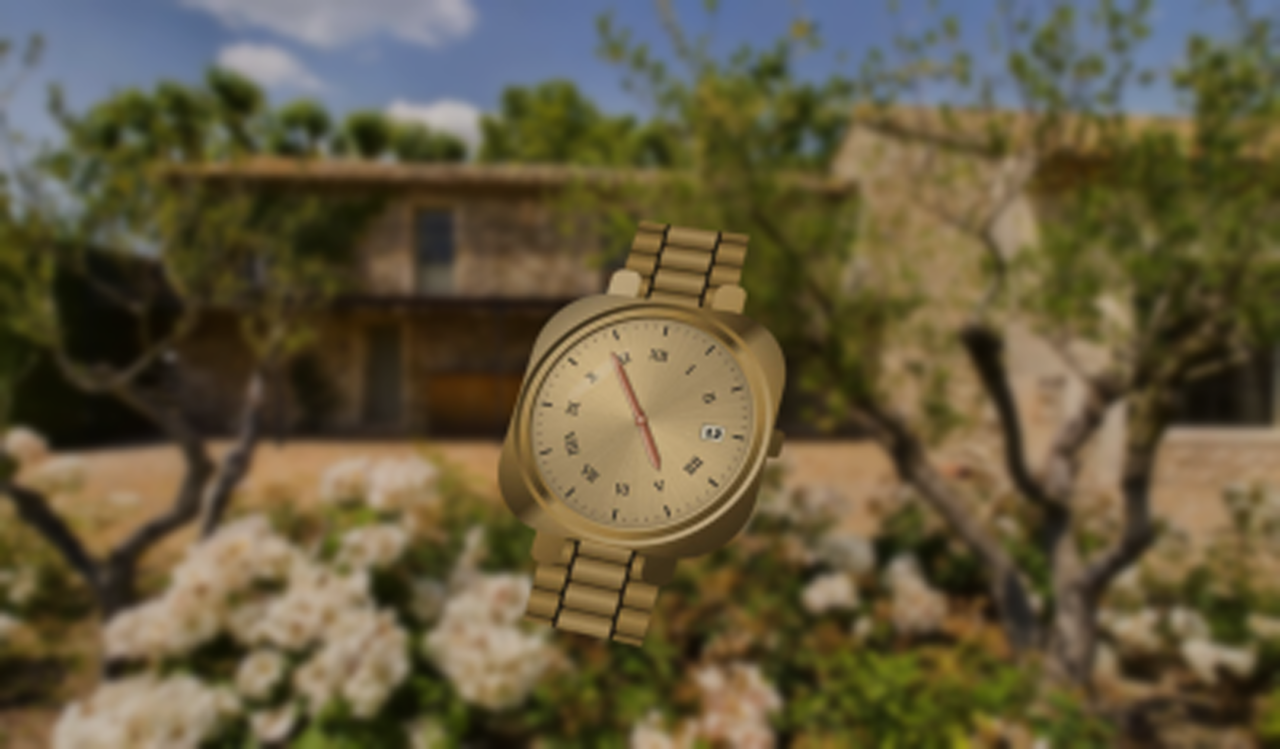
4:54
